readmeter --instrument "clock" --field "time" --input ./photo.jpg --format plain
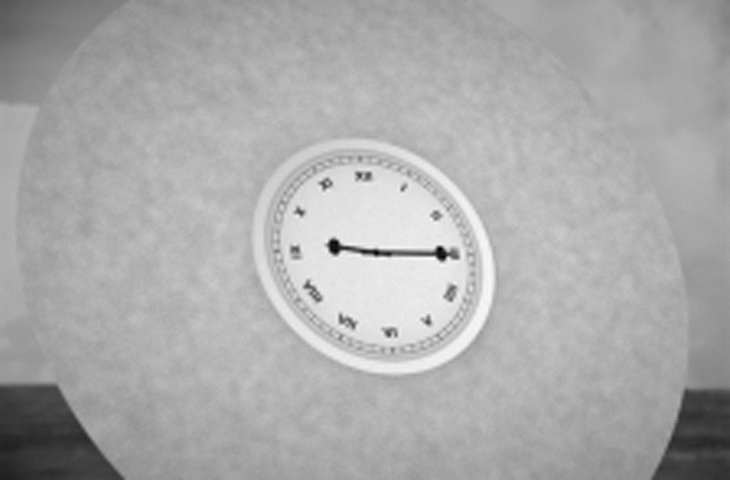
9:15
